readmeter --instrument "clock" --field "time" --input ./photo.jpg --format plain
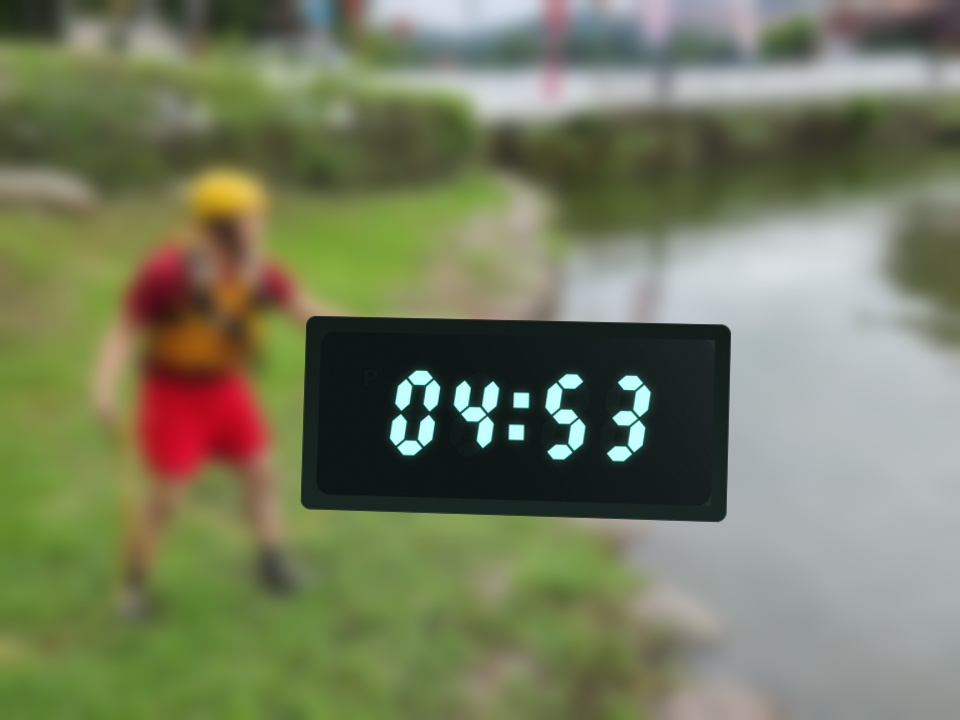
4:53
